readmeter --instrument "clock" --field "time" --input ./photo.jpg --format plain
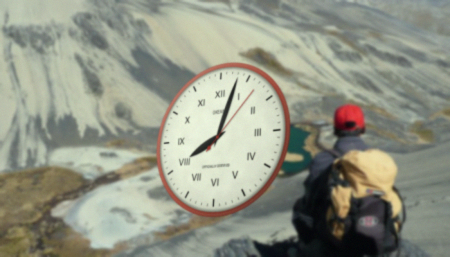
8:03:07
